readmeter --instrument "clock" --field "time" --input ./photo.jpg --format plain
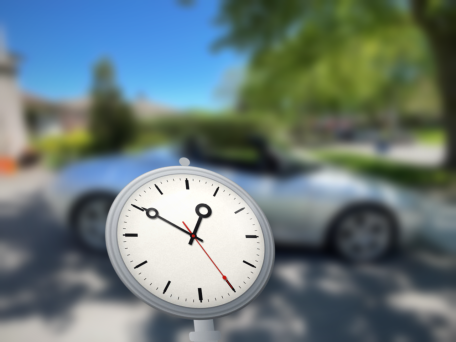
12:50:25
